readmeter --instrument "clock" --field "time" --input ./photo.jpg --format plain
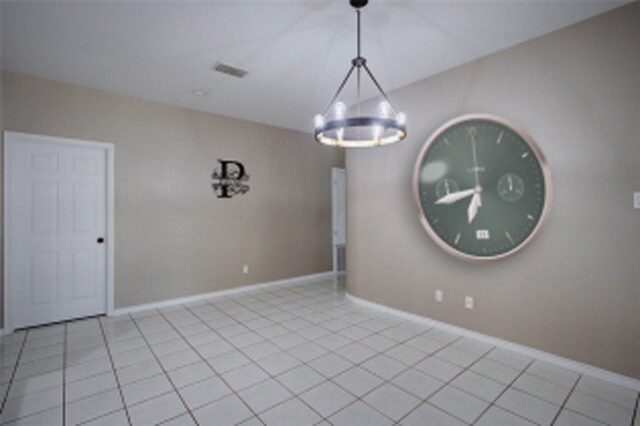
6:43
